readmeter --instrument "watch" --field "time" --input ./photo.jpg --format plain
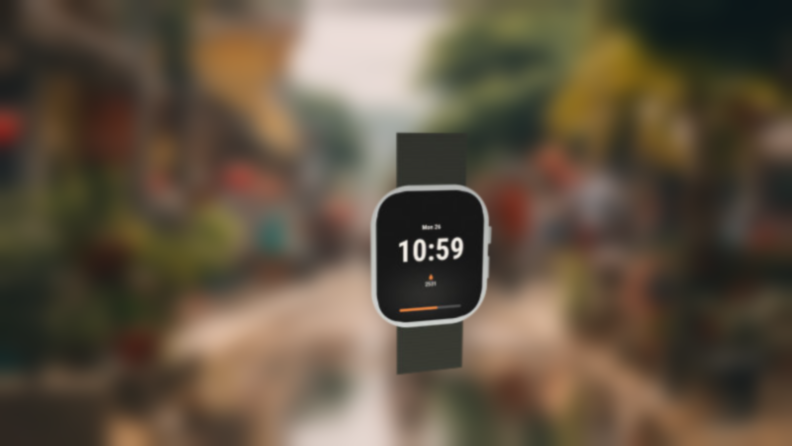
10:59
